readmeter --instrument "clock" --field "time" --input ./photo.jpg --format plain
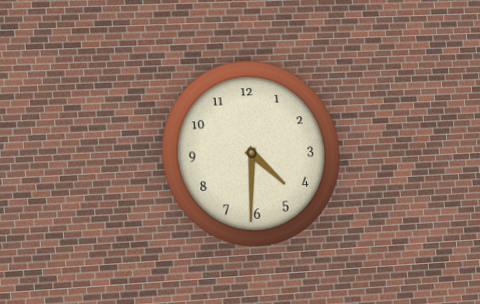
4:31
